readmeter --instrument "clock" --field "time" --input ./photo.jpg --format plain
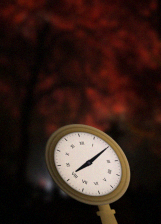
8:10
